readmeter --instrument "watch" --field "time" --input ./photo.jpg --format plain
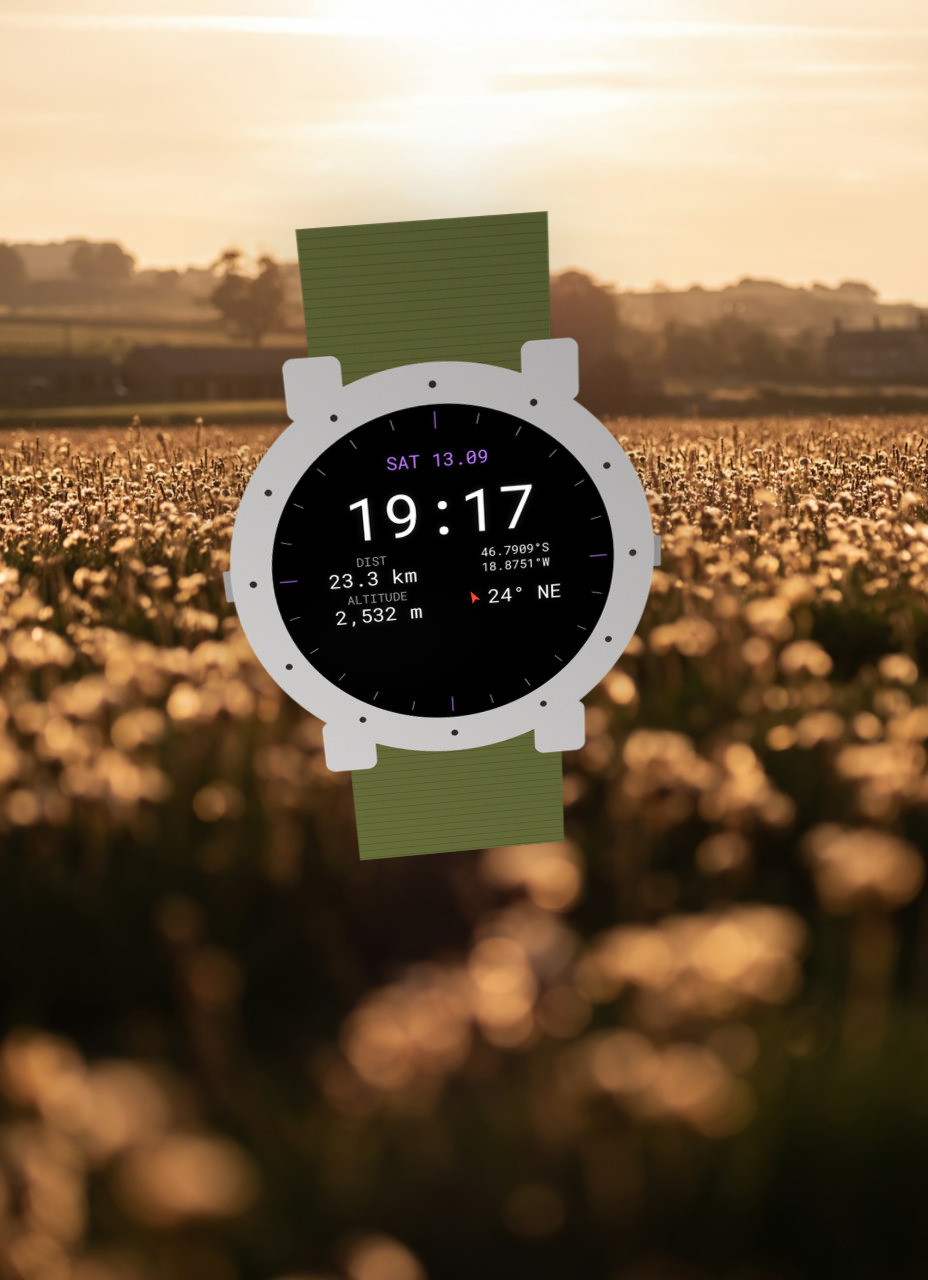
19:17
